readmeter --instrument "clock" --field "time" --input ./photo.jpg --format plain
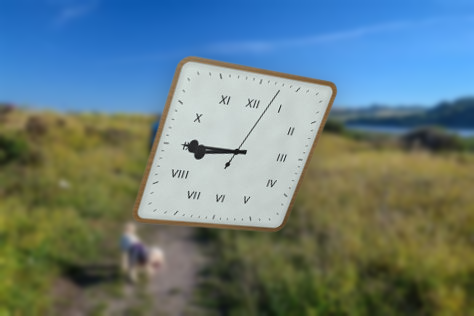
8:45:03
